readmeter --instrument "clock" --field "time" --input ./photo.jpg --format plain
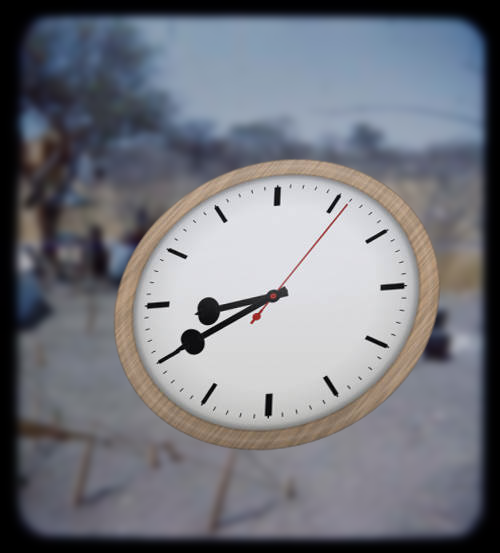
8:40:06
